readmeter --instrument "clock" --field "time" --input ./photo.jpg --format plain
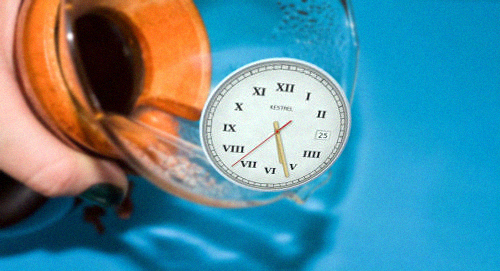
5:26:37
